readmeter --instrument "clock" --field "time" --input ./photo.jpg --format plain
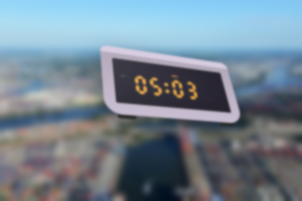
5:03
